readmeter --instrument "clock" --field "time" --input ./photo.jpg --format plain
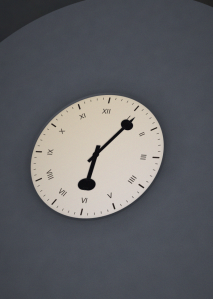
6:06
